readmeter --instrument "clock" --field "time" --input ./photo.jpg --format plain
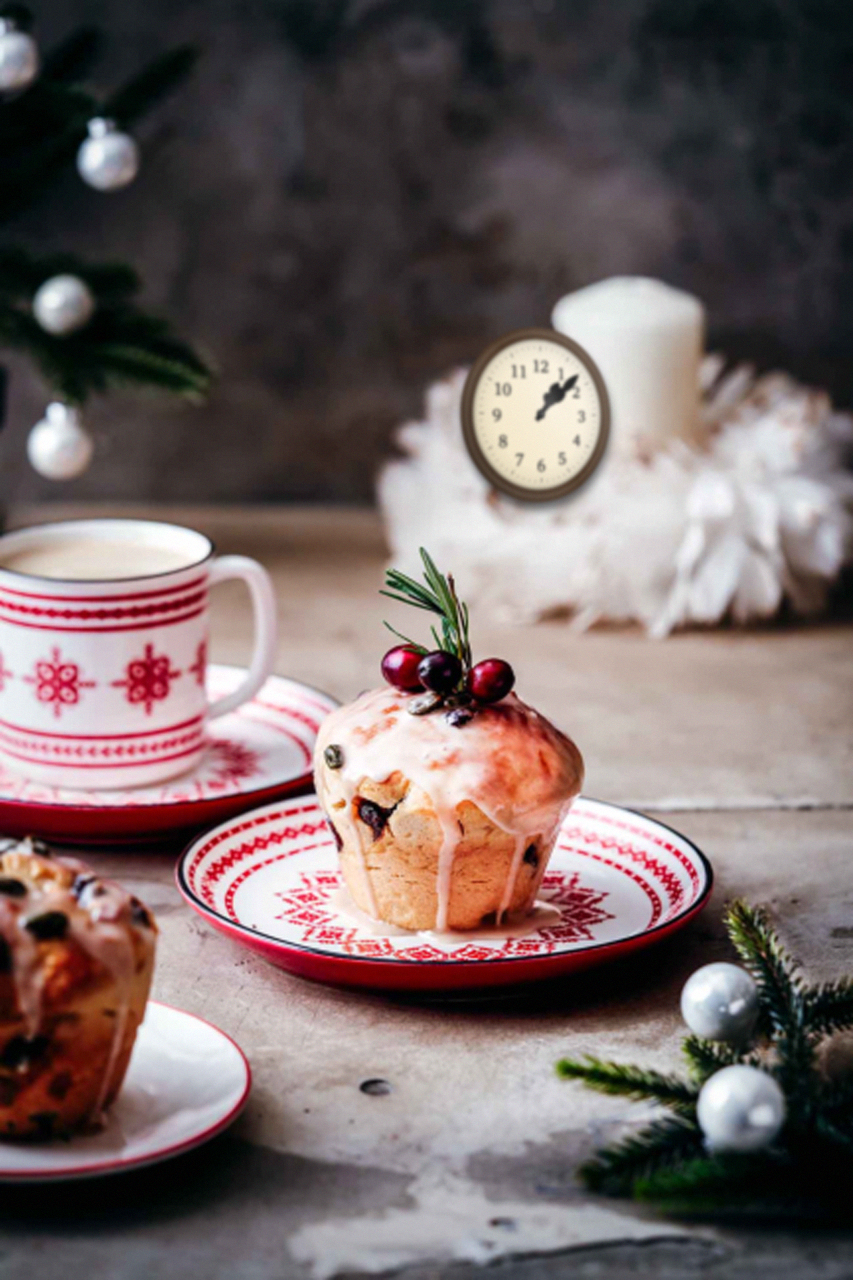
1:08
